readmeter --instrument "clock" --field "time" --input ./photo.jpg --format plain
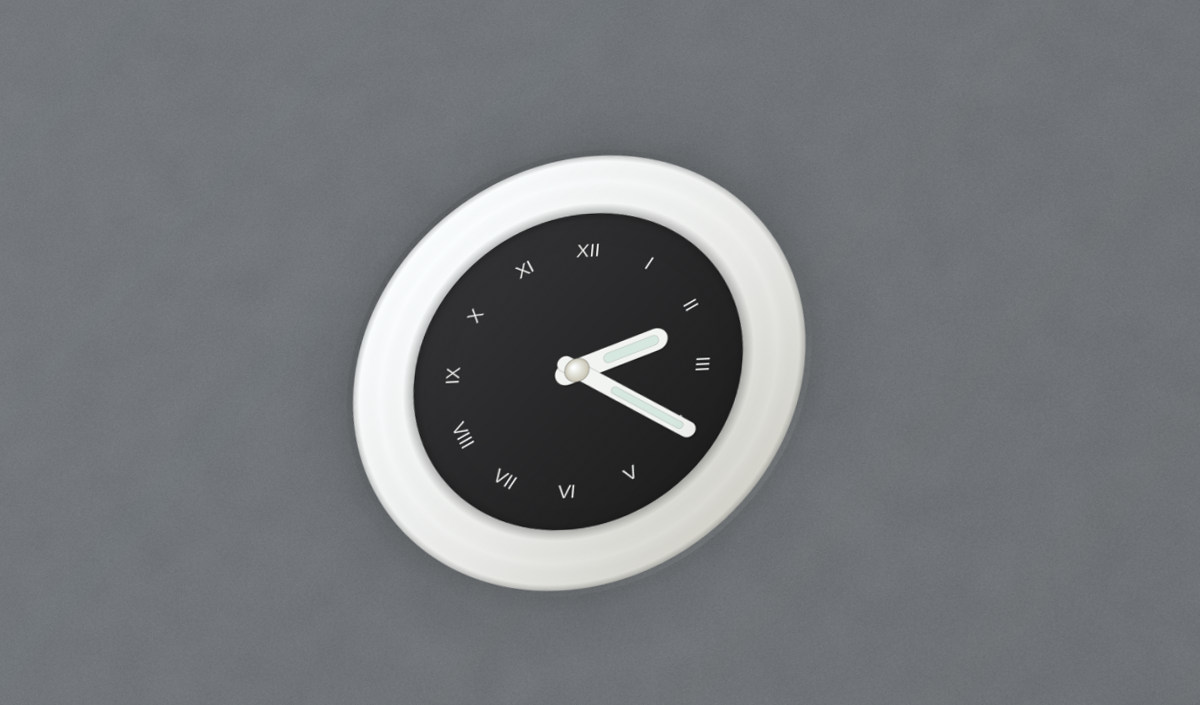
2:20
